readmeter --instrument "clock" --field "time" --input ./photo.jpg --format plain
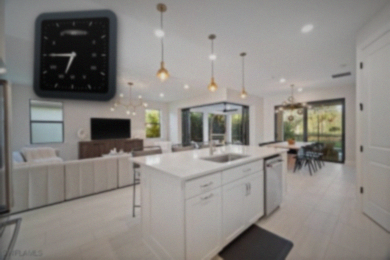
6:45
